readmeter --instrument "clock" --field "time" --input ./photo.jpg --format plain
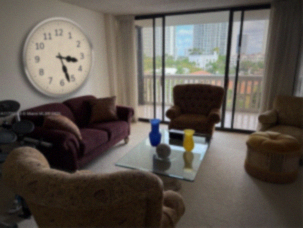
3:27
